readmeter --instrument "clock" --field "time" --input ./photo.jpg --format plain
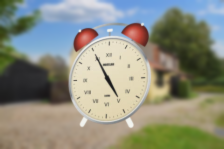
4:55
